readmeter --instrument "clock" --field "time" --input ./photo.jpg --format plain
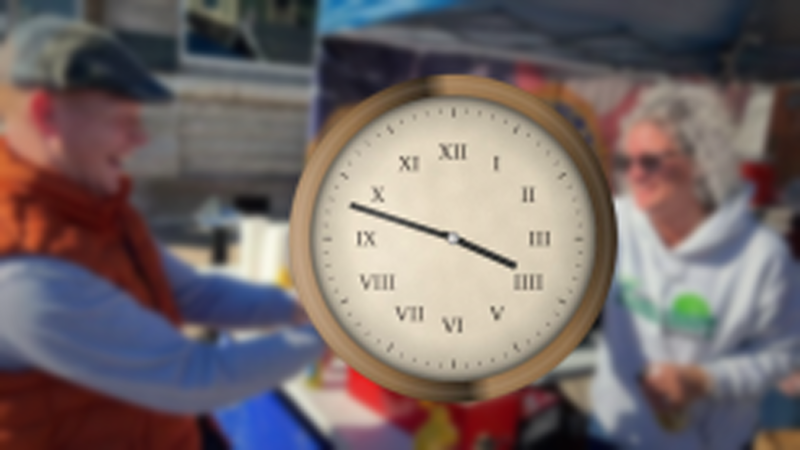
3:48
